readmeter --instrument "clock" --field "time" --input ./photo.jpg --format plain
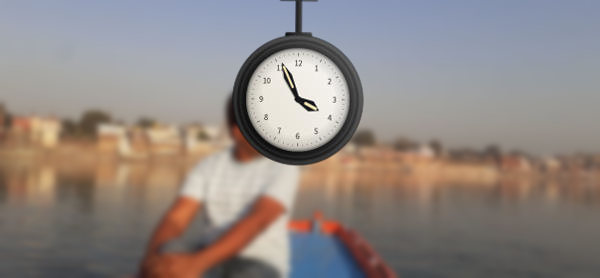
3:56
